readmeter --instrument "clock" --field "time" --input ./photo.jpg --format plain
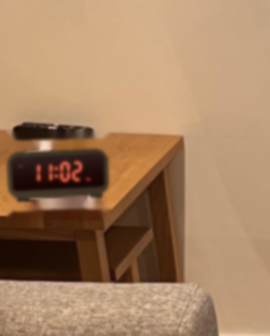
11:02
